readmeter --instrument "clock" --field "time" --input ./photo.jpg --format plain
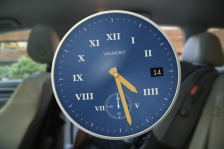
4:28
